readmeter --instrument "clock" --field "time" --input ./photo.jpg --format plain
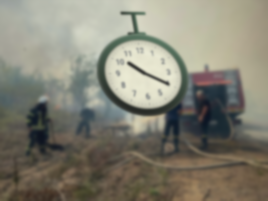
10:20
